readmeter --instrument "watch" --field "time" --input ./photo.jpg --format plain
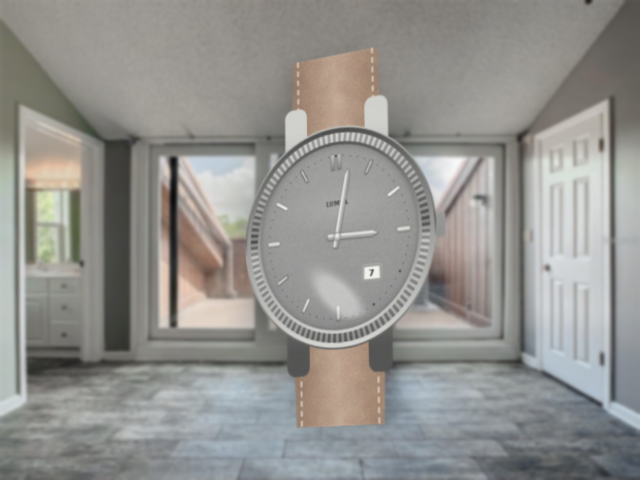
3:02
